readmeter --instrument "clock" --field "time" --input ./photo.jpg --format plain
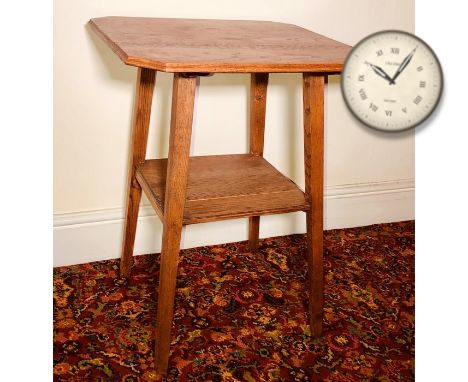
10:05
